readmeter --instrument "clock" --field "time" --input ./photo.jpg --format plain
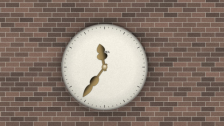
11:36
